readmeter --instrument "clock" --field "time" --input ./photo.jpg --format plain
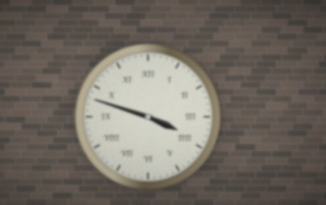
3:48
